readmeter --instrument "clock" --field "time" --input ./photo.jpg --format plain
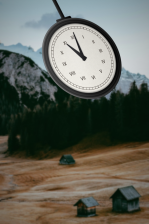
11:01
